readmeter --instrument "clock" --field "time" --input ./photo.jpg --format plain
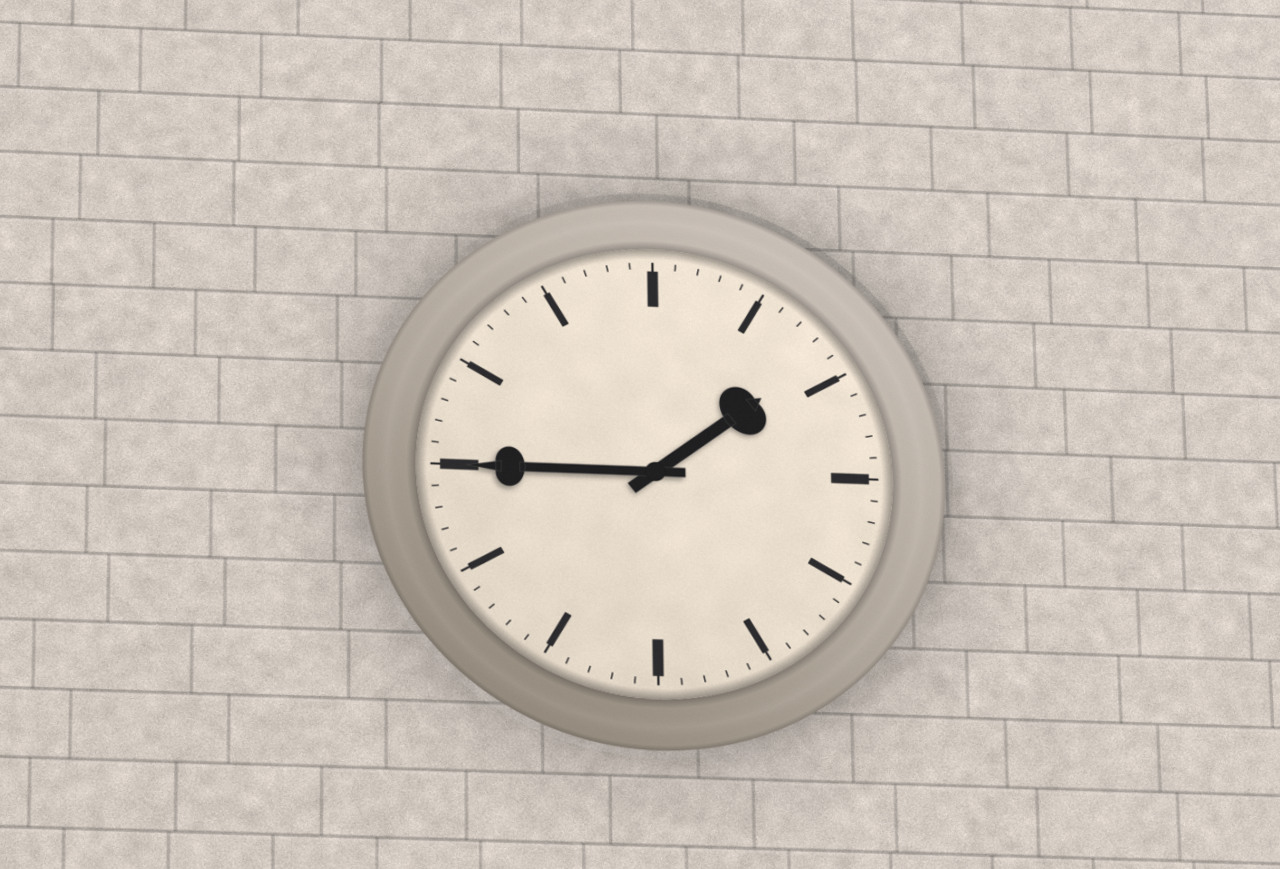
1:45
